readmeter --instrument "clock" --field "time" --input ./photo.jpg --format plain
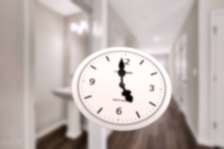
4:59
